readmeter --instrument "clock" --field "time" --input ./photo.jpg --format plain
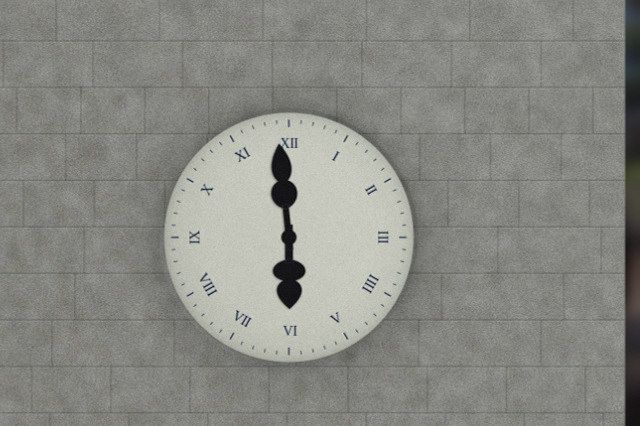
5:59
